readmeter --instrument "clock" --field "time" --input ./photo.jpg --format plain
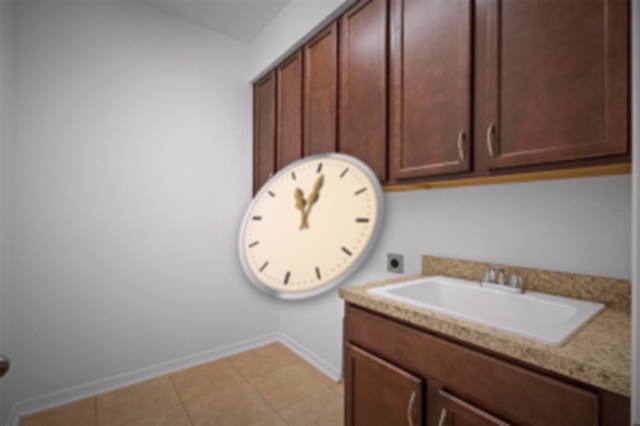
11:01
